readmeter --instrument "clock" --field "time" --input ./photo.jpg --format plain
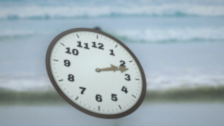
2:12
